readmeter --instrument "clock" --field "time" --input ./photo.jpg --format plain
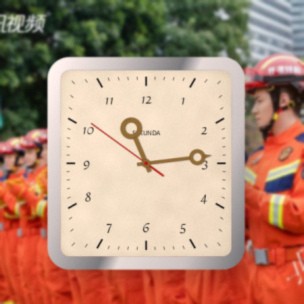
11:13:51
